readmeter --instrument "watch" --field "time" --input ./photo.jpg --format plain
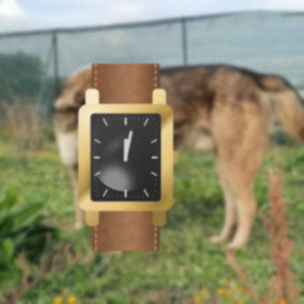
12:02
